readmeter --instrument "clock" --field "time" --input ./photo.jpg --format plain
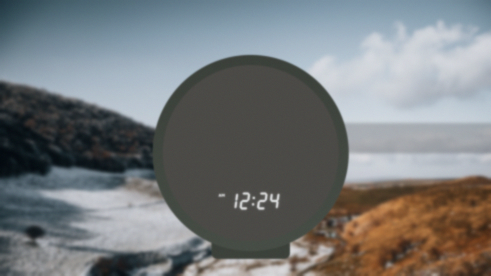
12:24
